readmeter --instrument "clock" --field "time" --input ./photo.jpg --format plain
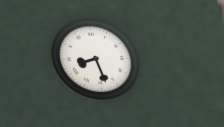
8:28
